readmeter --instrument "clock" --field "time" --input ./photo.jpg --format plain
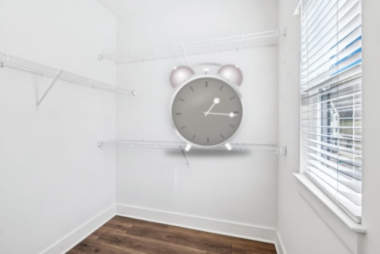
1:16
